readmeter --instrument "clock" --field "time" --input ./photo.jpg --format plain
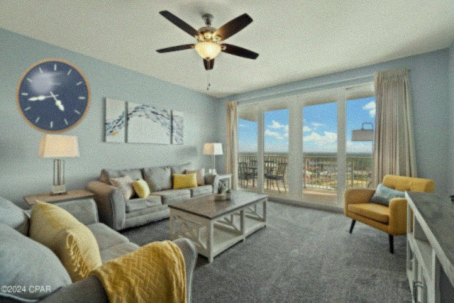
4:43
